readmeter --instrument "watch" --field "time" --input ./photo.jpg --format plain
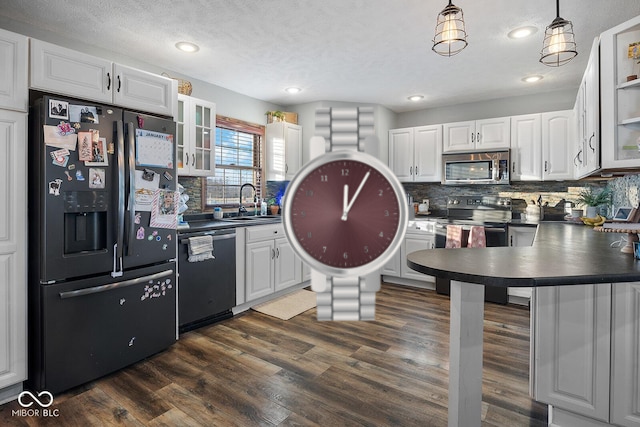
12:05
